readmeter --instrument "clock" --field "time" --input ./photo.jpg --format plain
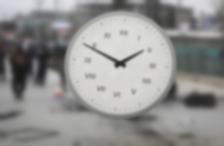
1:49
